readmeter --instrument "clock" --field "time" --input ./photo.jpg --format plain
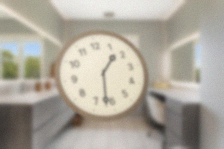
1:32
